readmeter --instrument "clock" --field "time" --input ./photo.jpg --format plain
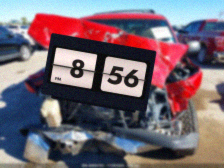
8:56
